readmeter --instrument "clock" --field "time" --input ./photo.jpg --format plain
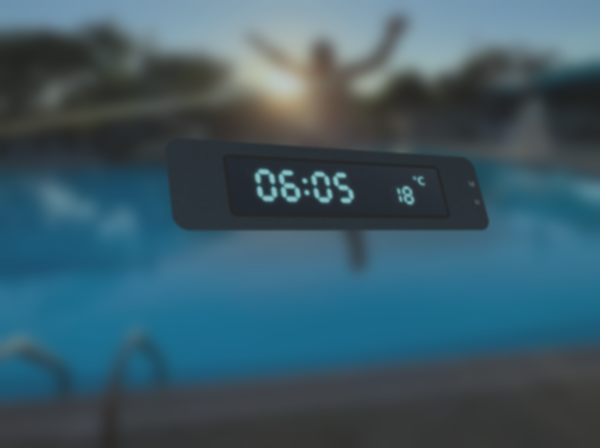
6:05
